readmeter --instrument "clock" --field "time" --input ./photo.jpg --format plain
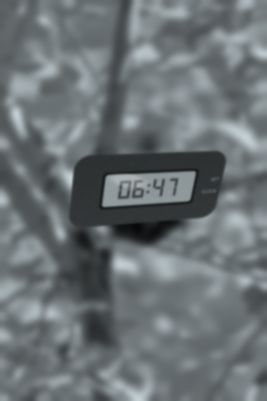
6:47
